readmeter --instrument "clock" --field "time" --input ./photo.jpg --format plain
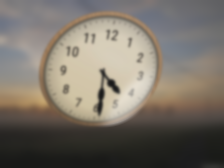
4:29
